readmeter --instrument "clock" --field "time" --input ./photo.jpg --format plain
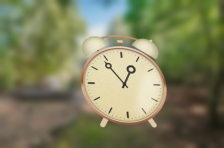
12:54
